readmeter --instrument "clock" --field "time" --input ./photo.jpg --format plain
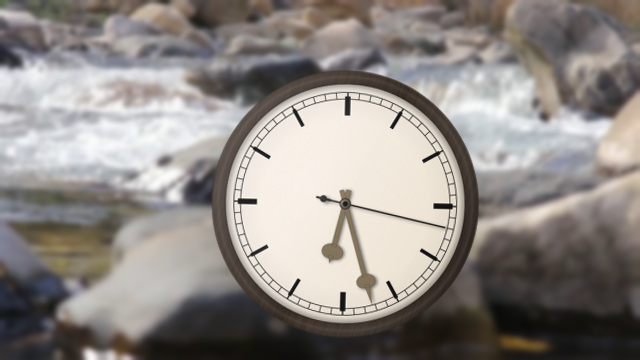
6:27:17
